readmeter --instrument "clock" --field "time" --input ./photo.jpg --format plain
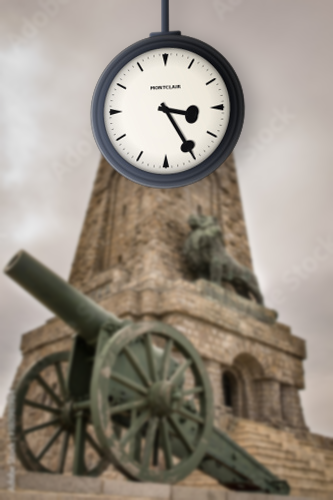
3:25
